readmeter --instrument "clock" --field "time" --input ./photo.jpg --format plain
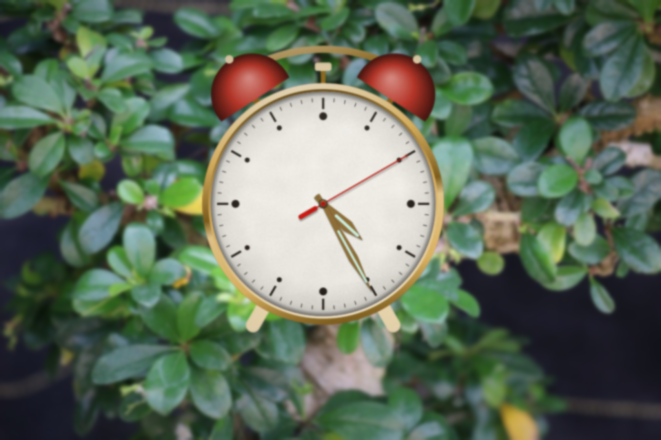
4:25:10
